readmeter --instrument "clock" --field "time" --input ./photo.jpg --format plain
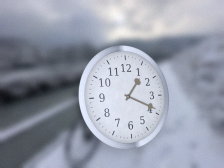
1:19
